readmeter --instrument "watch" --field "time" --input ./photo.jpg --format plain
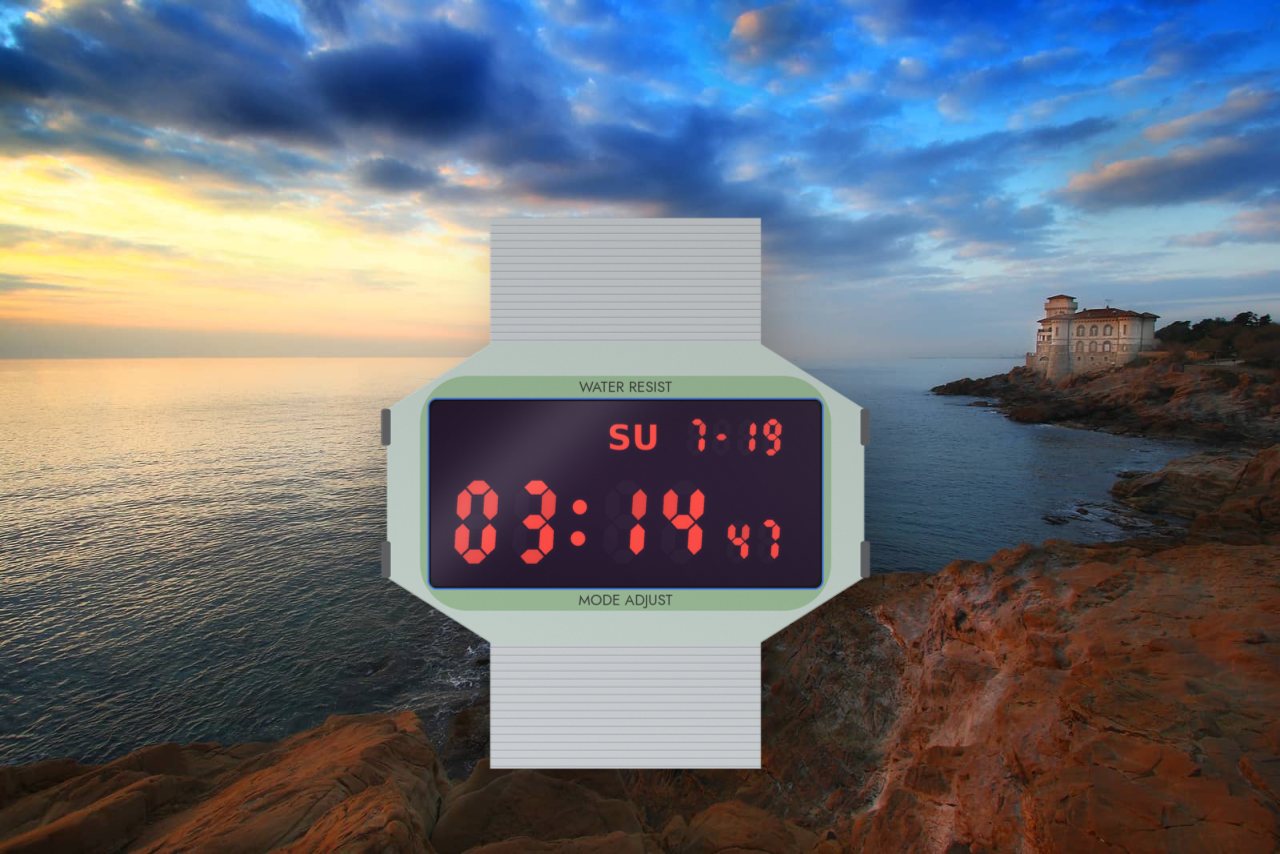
3:14:47
